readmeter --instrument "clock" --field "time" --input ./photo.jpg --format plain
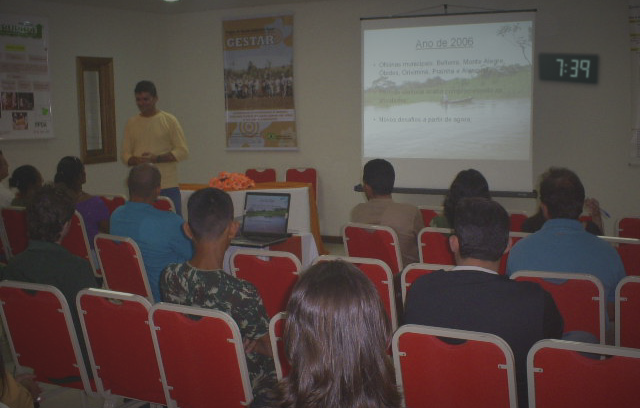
7:39
